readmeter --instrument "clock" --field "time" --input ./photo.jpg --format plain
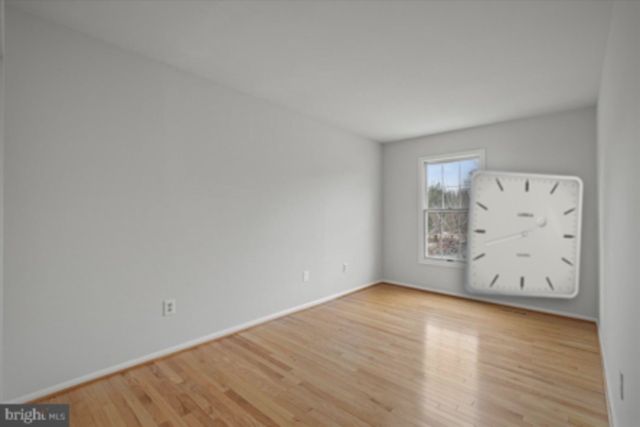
1:42
